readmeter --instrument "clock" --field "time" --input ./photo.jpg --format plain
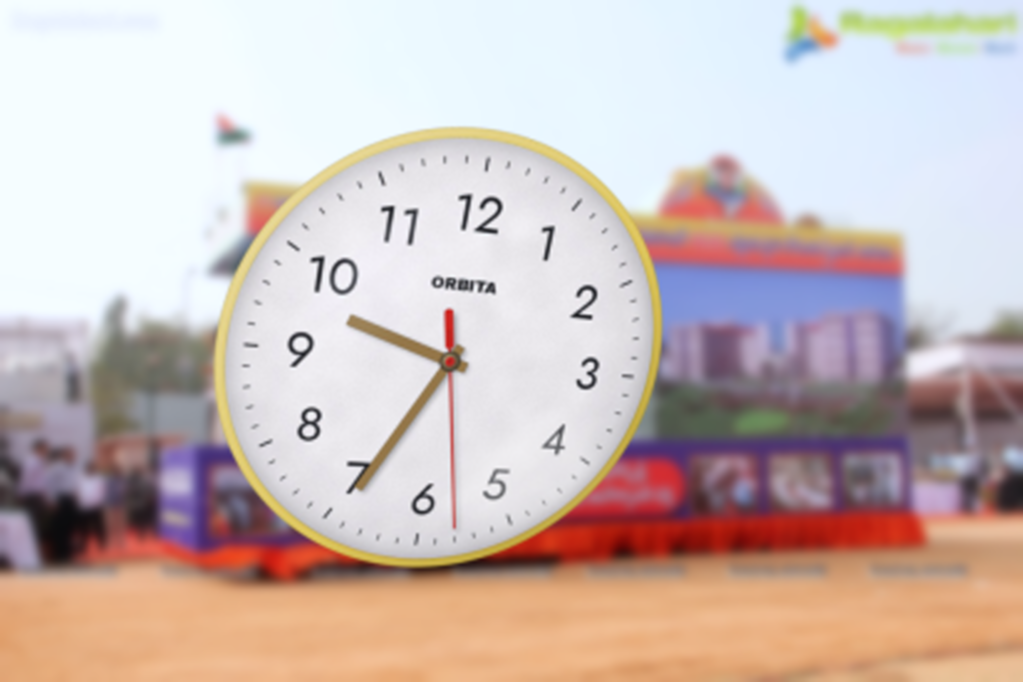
9:34:28
